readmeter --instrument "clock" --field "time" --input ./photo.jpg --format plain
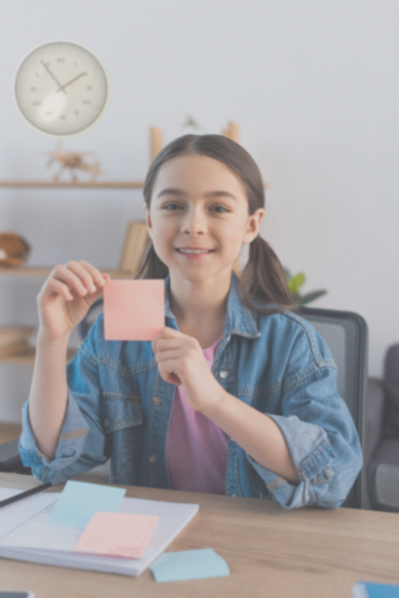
1:54
